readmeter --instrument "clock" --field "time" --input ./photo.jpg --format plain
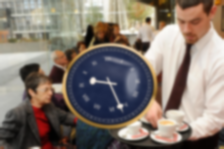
9:27
